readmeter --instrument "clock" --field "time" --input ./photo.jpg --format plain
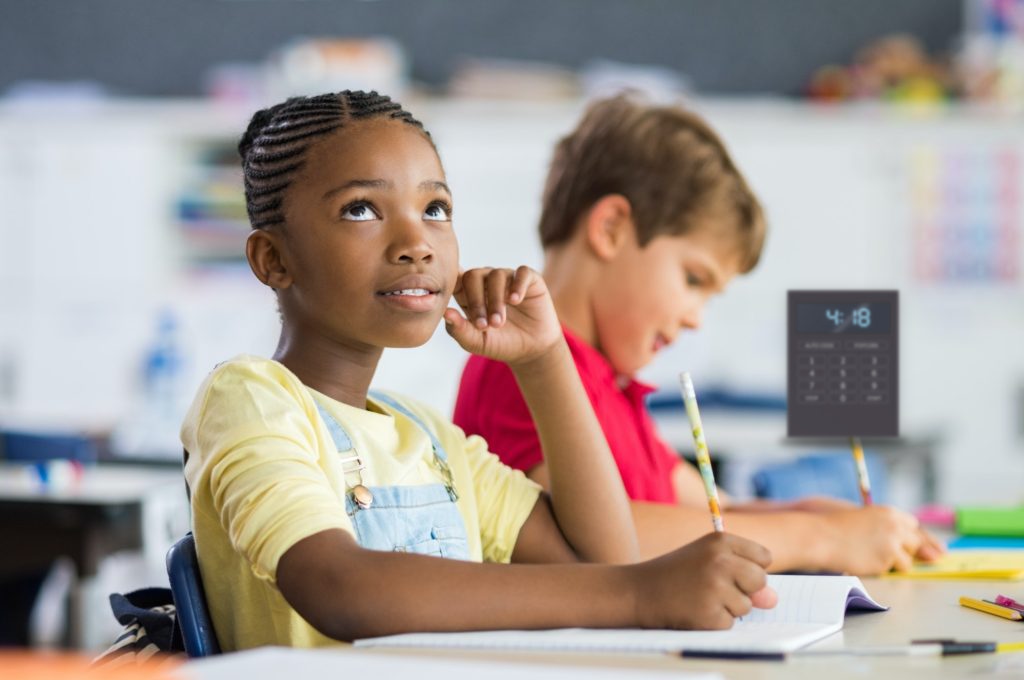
4:18
